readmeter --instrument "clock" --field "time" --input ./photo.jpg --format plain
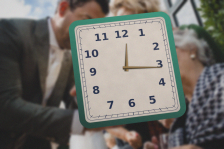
12:16
